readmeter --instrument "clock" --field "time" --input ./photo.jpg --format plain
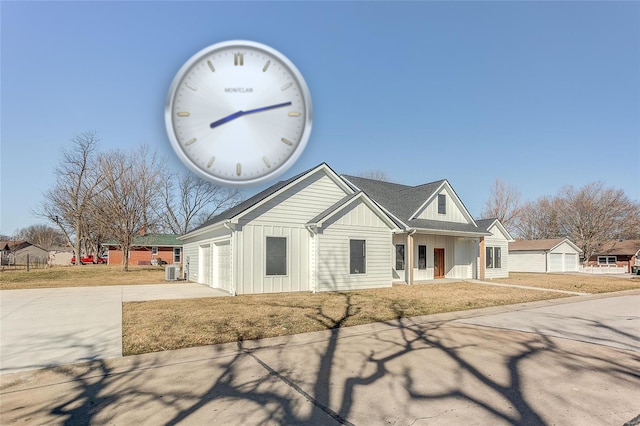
8:13
